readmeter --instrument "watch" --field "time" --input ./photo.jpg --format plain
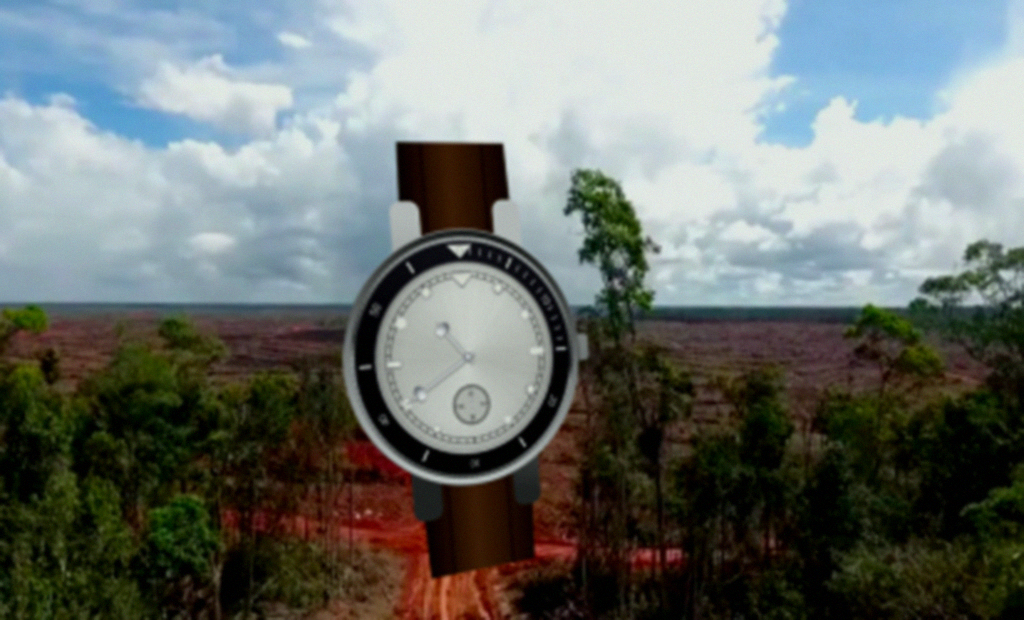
10:40
